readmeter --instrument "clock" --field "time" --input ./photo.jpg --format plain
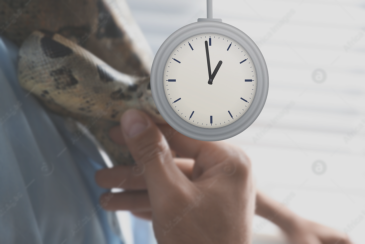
12:59
